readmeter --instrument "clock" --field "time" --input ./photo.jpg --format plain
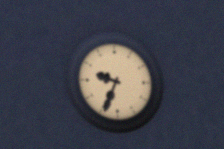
9:34
